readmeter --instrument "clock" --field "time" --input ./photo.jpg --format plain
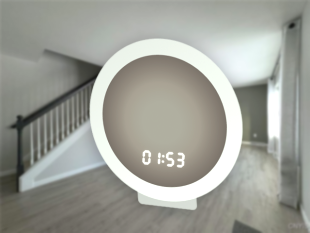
1:53
